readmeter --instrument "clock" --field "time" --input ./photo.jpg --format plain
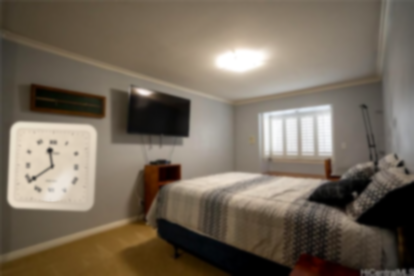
11:39
